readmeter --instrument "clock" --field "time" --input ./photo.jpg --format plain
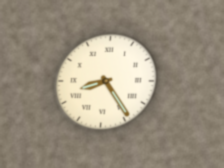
8:24
